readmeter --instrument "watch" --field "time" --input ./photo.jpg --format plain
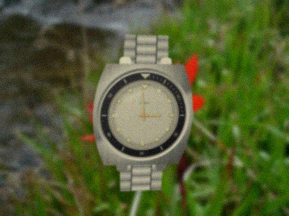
2:59
